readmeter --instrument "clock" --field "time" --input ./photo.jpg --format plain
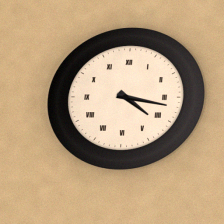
4:17
